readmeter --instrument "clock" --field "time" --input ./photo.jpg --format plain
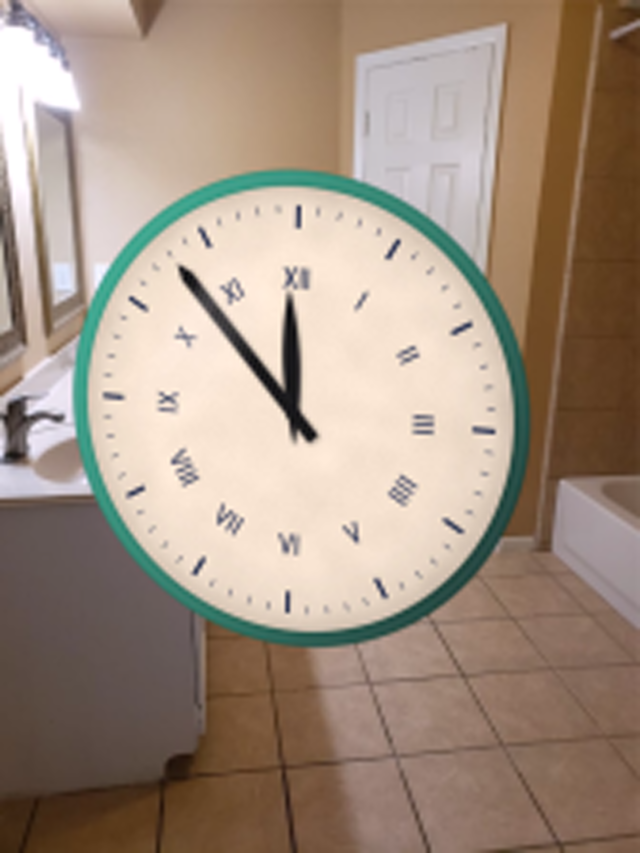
11:53
